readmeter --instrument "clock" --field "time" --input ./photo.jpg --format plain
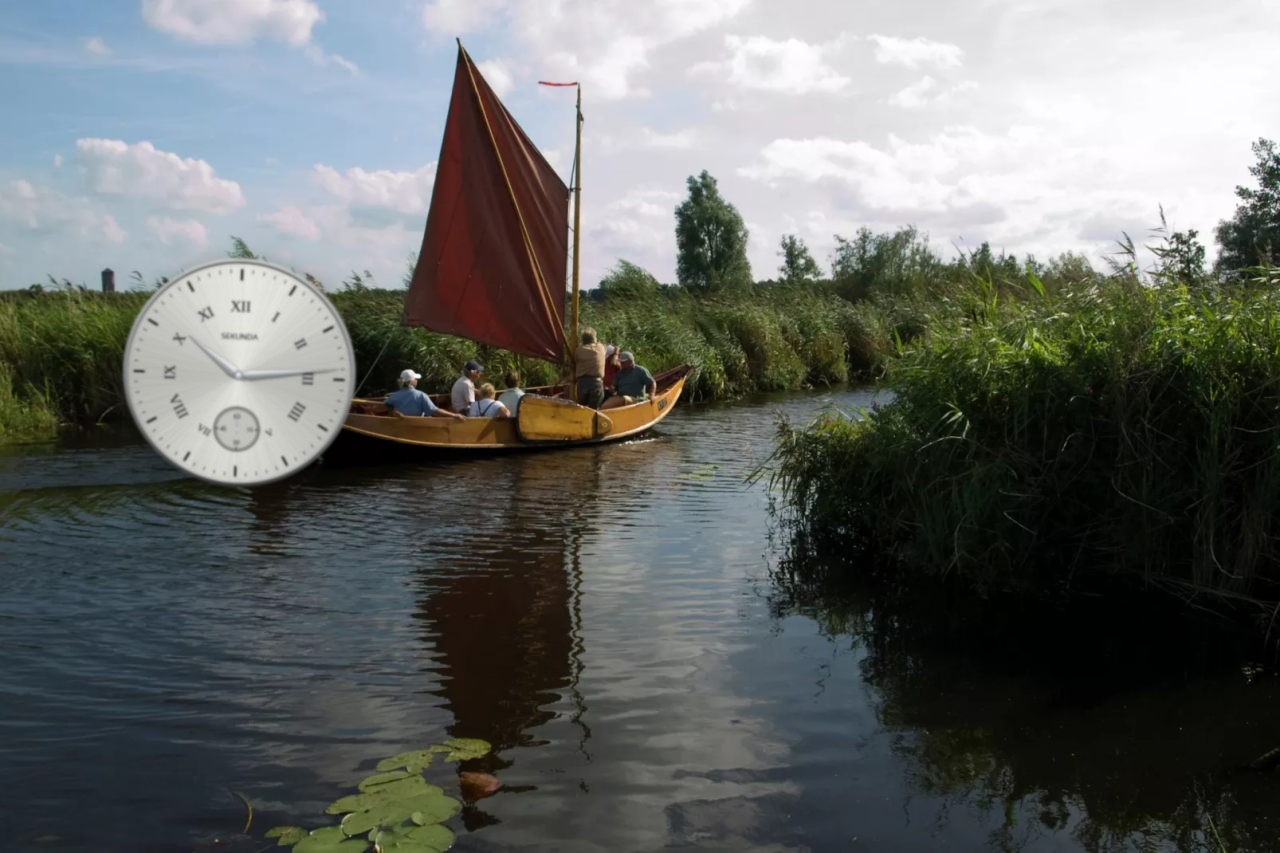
10:14
